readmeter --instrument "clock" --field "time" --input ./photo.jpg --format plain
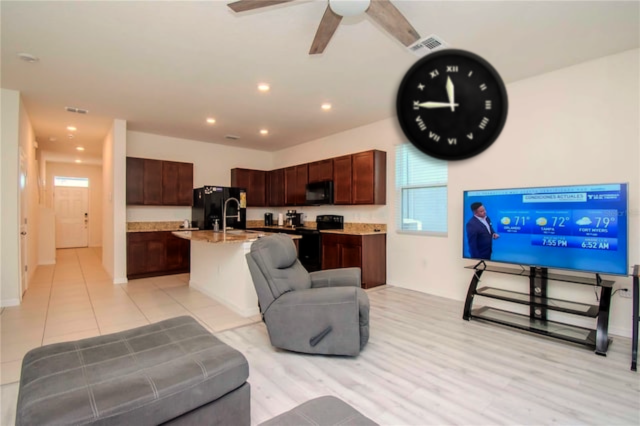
11:45
